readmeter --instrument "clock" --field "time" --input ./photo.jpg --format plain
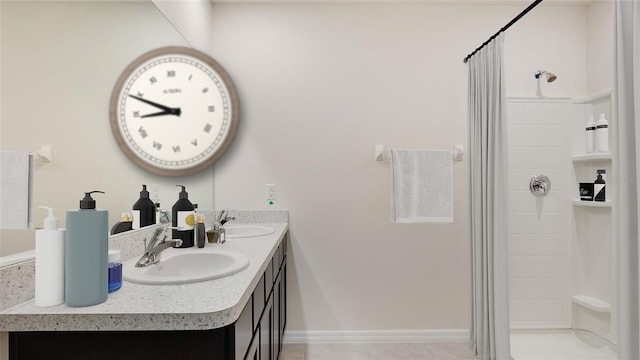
8:49
